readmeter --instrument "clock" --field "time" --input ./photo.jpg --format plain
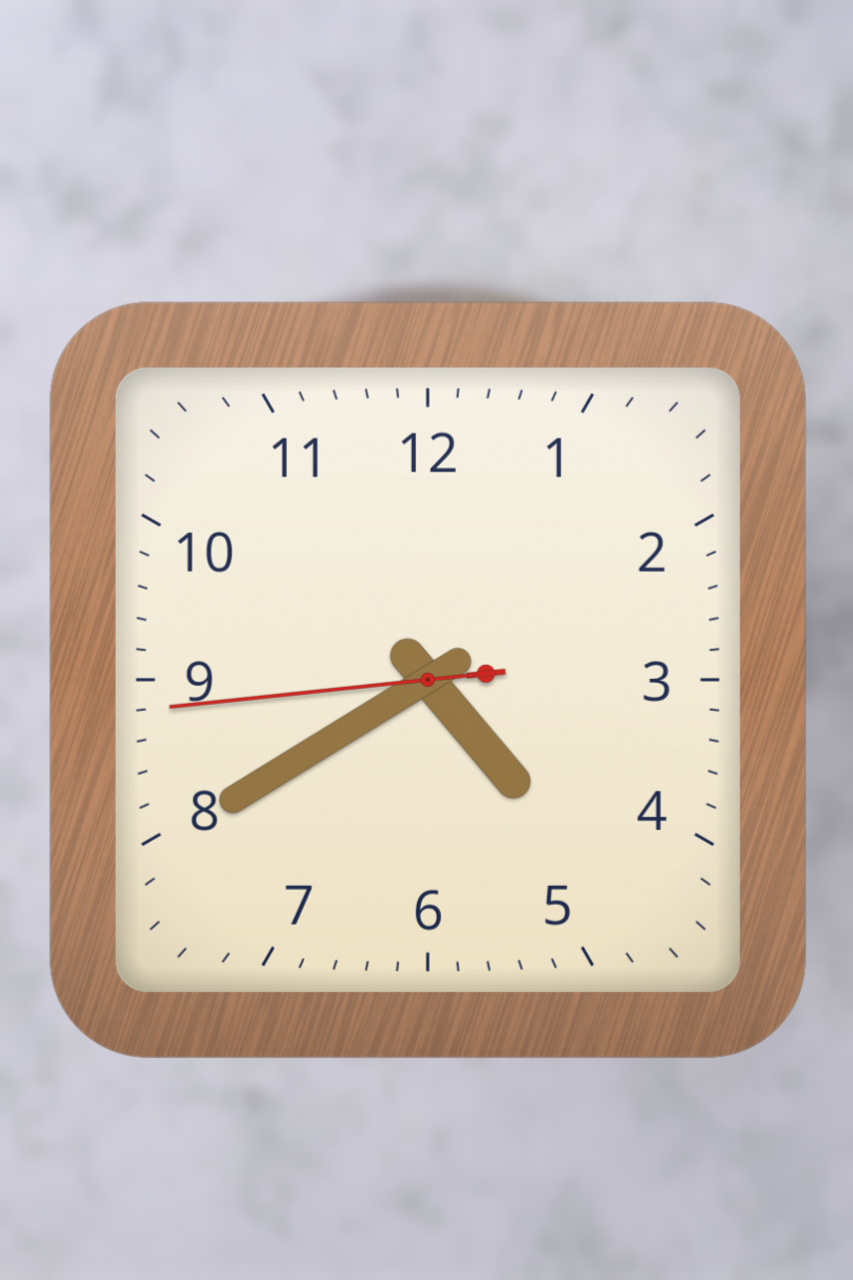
4:39:44
